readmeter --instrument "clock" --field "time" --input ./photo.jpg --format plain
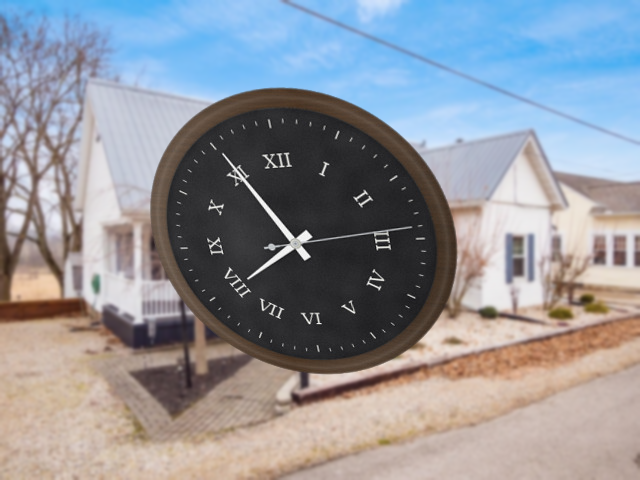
7:55:14
